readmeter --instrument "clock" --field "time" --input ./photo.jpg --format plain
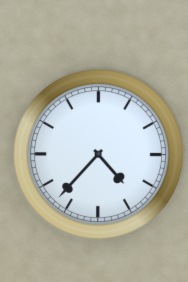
4:37
